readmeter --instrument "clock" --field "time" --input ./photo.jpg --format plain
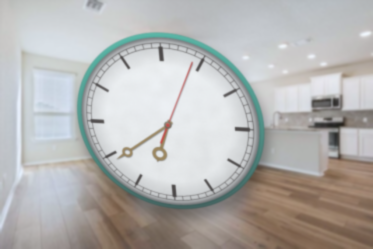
6:39:04
